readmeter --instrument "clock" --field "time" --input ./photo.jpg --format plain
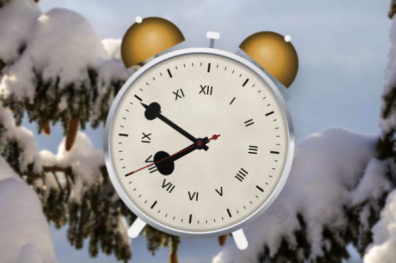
7:49:40
